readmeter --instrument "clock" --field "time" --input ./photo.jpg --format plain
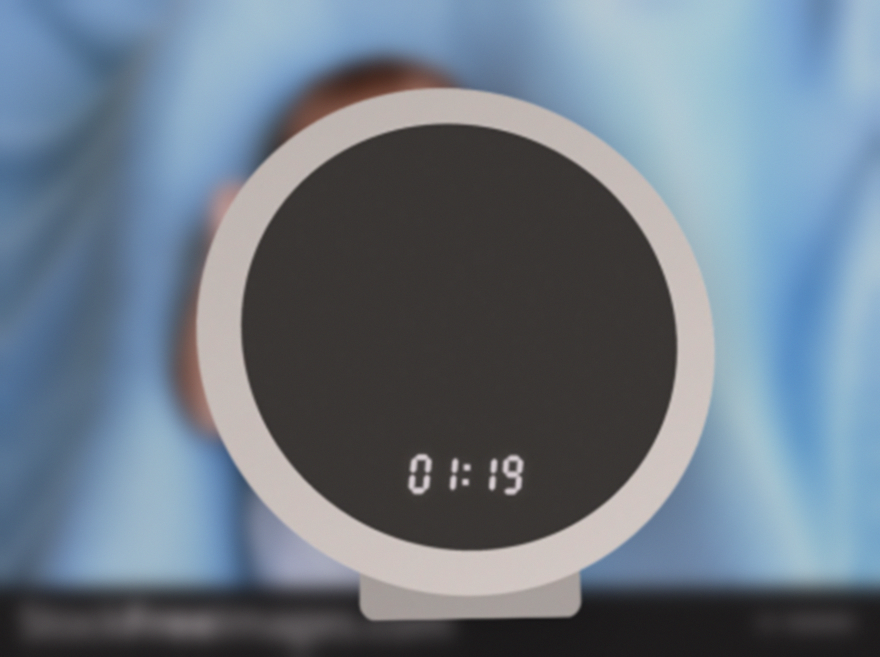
1:19
